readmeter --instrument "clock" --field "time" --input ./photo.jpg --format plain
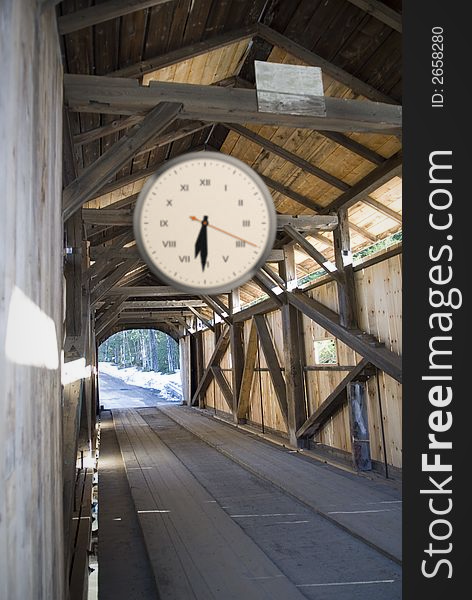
6:30:19
